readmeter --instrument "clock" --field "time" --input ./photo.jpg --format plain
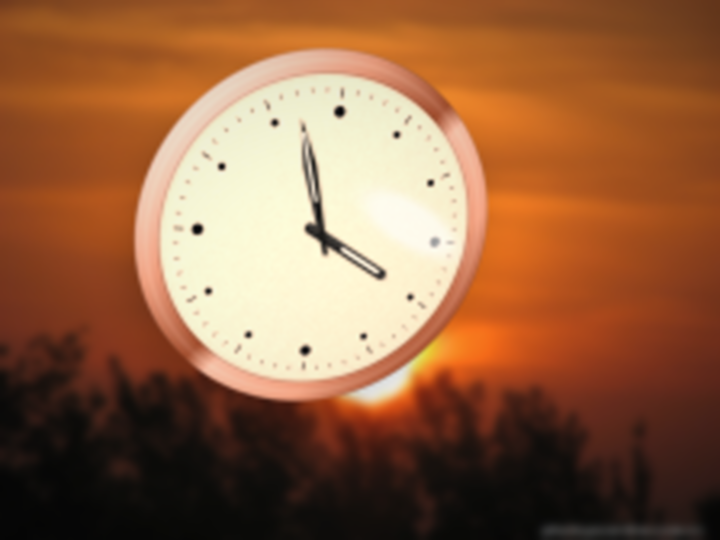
3:57
